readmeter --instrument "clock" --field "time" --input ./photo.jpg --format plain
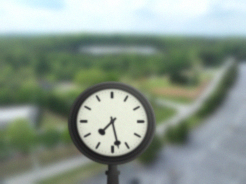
7:28
